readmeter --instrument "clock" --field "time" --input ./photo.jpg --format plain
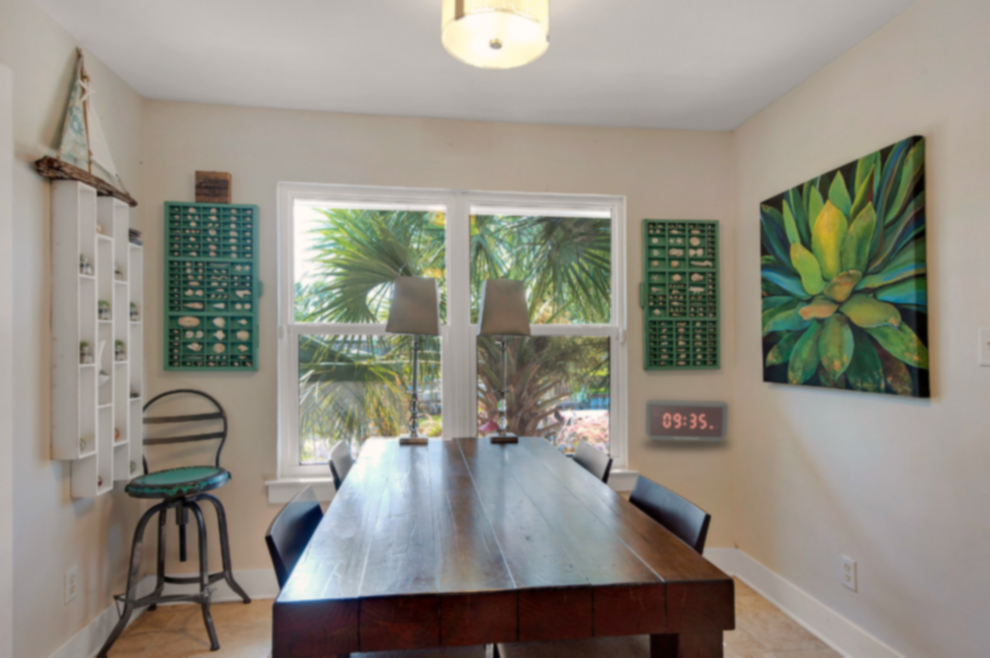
9:35
